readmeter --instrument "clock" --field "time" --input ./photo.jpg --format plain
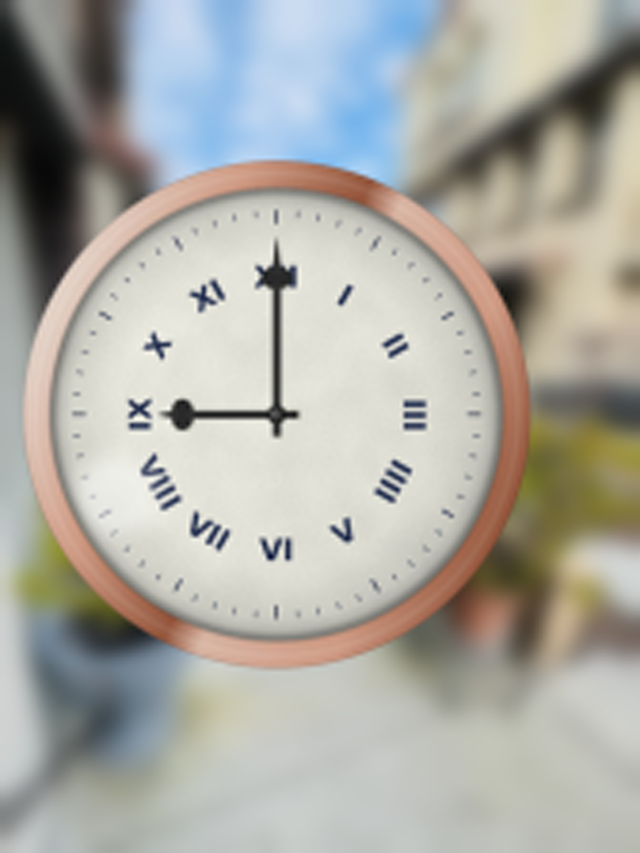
9:00
